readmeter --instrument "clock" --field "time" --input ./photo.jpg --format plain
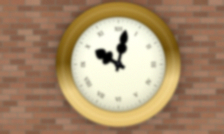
10:02
